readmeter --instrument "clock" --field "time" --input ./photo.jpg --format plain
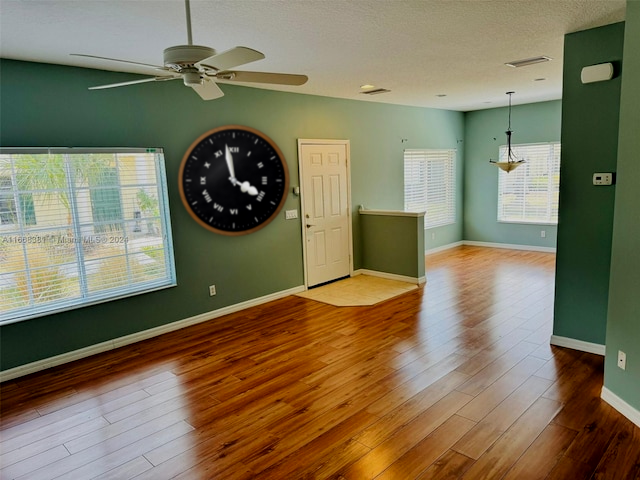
3:58
